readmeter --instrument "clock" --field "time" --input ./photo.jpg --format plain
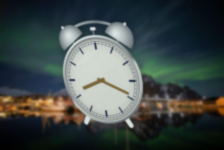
8:19
